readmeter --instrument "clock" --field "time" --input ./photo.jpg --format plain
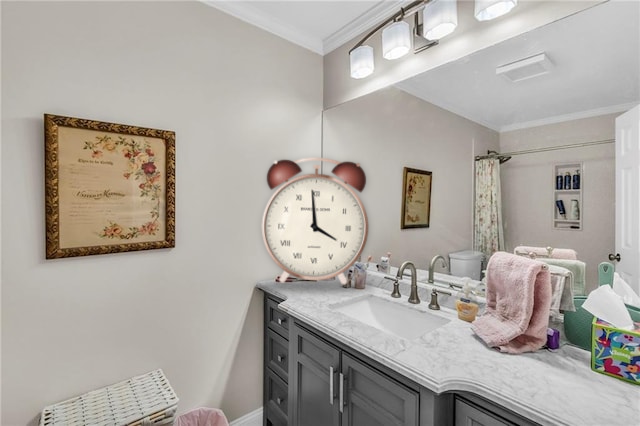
3:59
